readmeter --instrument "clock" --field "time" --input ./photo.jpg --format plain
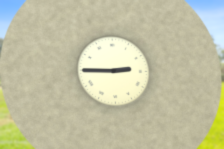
2:45
